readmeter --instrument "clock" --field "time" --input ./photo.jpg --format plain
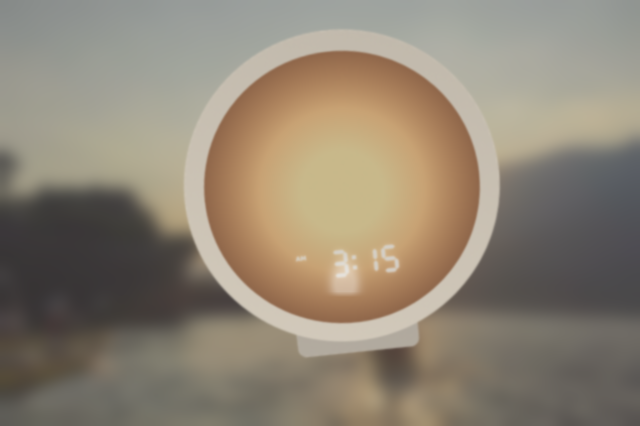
3:15
